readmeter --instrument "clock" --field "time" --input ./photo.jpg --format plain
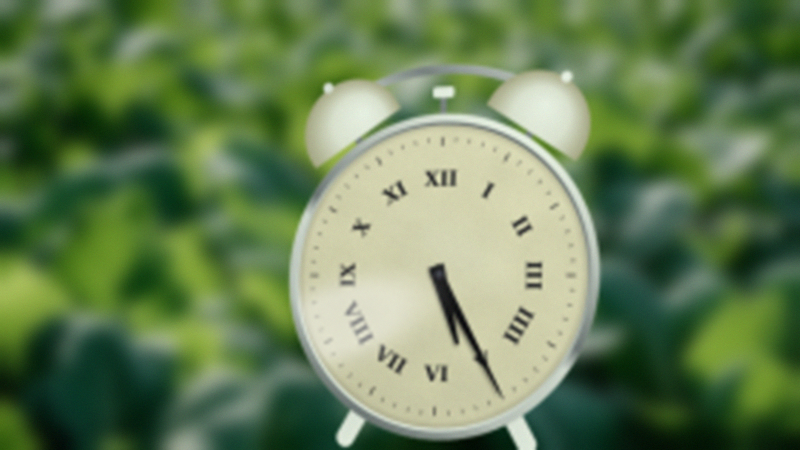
5:25
